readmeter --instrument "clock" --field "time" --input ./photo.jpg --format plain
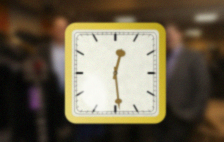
12:29
